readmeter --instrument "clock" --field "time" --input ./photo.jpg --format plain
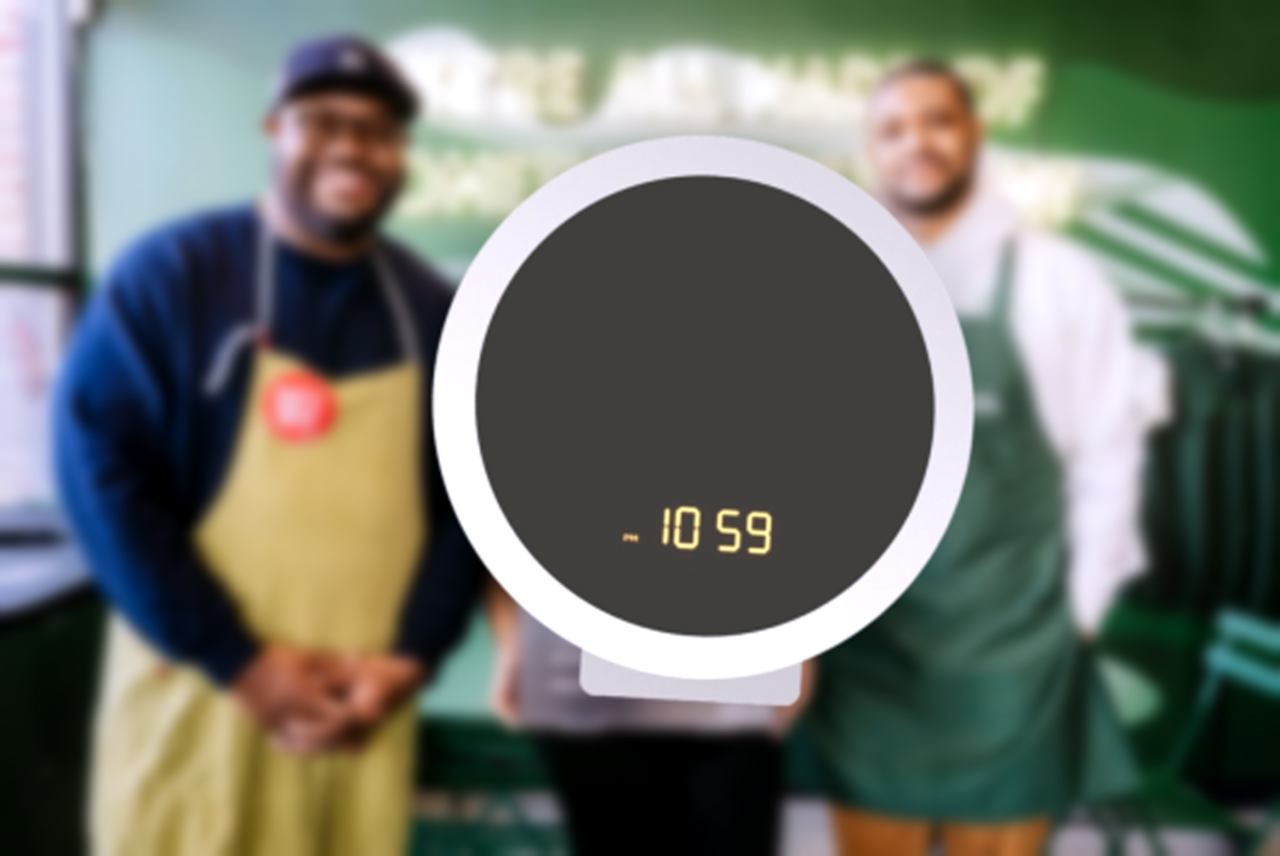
10:59
